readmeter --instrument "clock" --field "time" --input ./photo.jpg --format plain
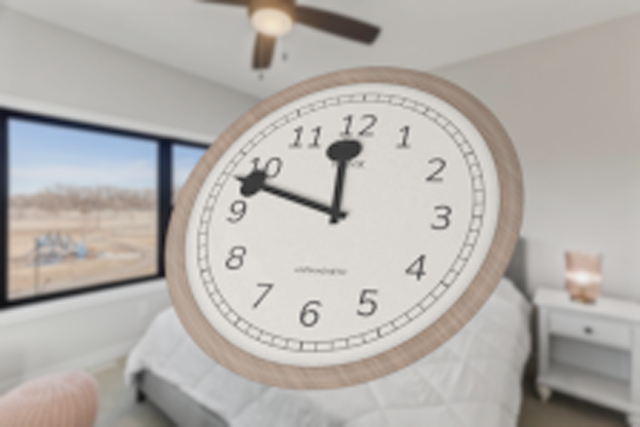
11:48
